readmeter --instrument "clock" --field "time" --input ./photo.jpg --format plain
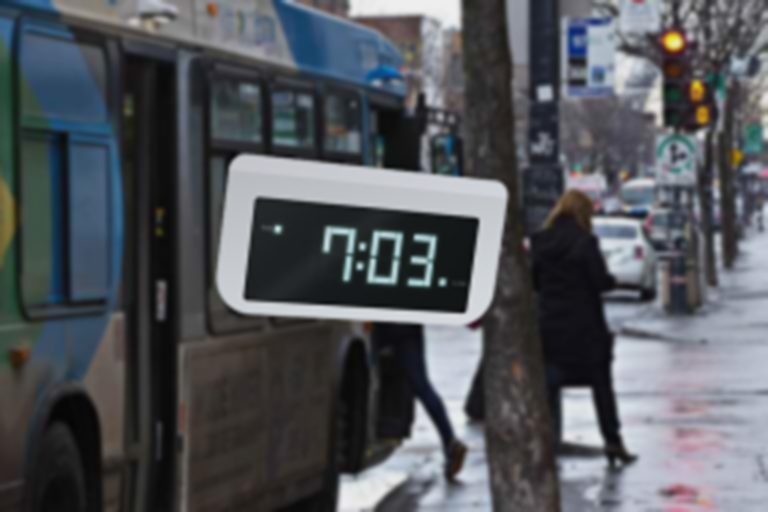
7:03
